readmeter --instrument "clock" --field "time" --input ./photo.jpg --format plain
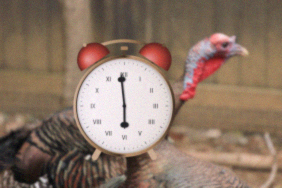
5:59
